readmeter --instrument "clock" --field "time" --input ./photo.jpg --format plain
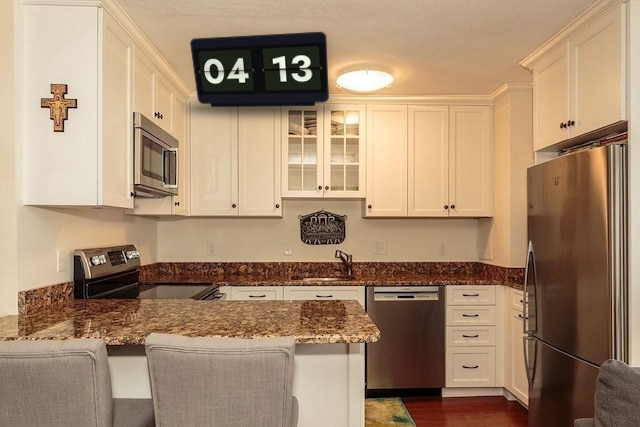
4:13
